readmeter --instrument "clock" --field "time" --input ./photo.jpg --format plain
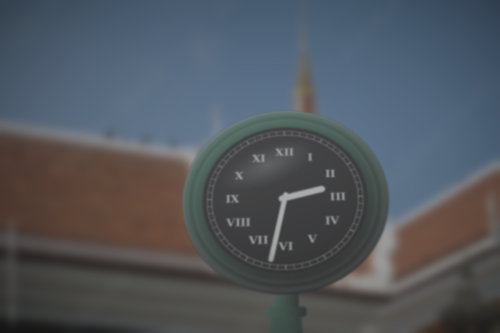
2:32
